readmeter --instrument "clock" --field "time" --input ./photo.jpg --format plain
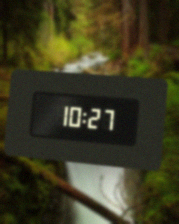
10:27
